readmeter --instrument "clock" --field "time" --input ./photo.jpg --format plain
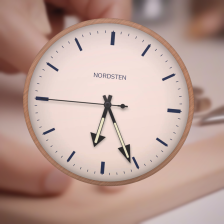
6:25:45
